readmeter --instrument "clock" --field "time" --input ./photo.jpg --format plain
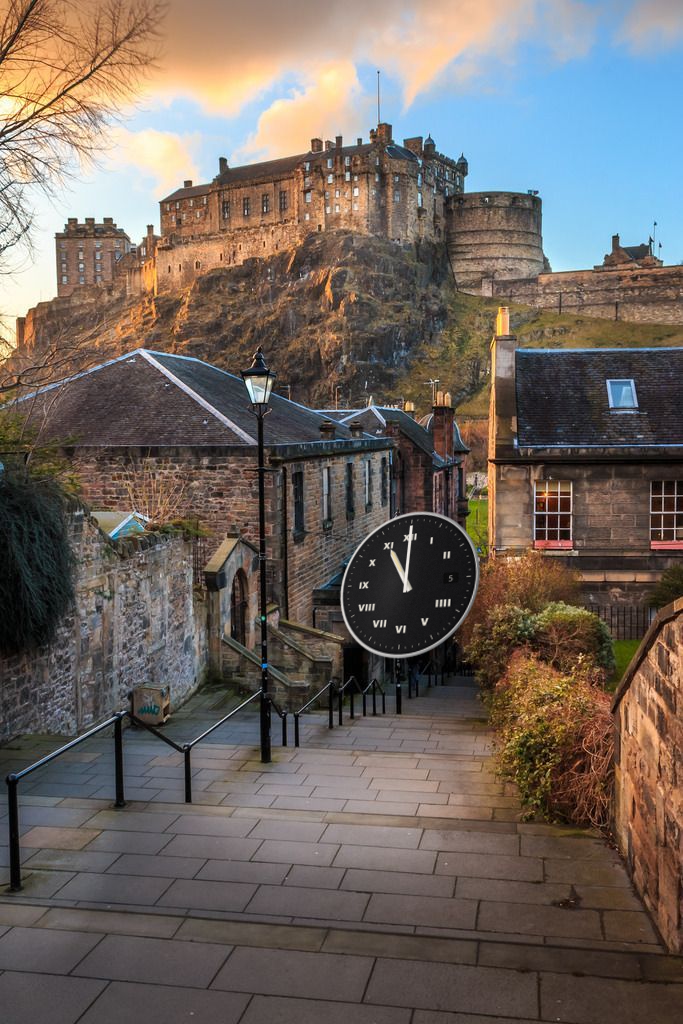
11:00
